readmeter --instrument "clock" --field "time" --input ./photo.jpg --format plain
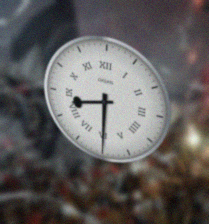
8:30
